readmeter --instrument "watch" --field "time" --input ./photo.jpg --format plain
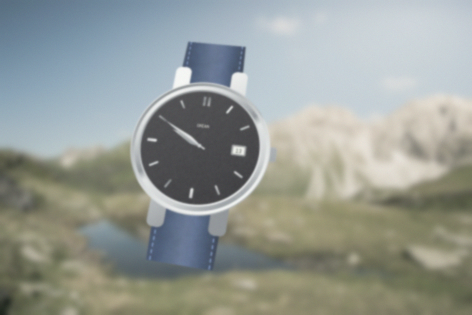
9:50
